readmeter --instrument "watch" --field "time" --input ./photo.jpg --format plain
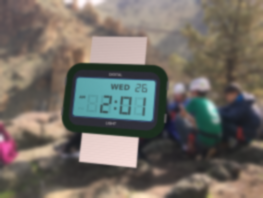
2:01
